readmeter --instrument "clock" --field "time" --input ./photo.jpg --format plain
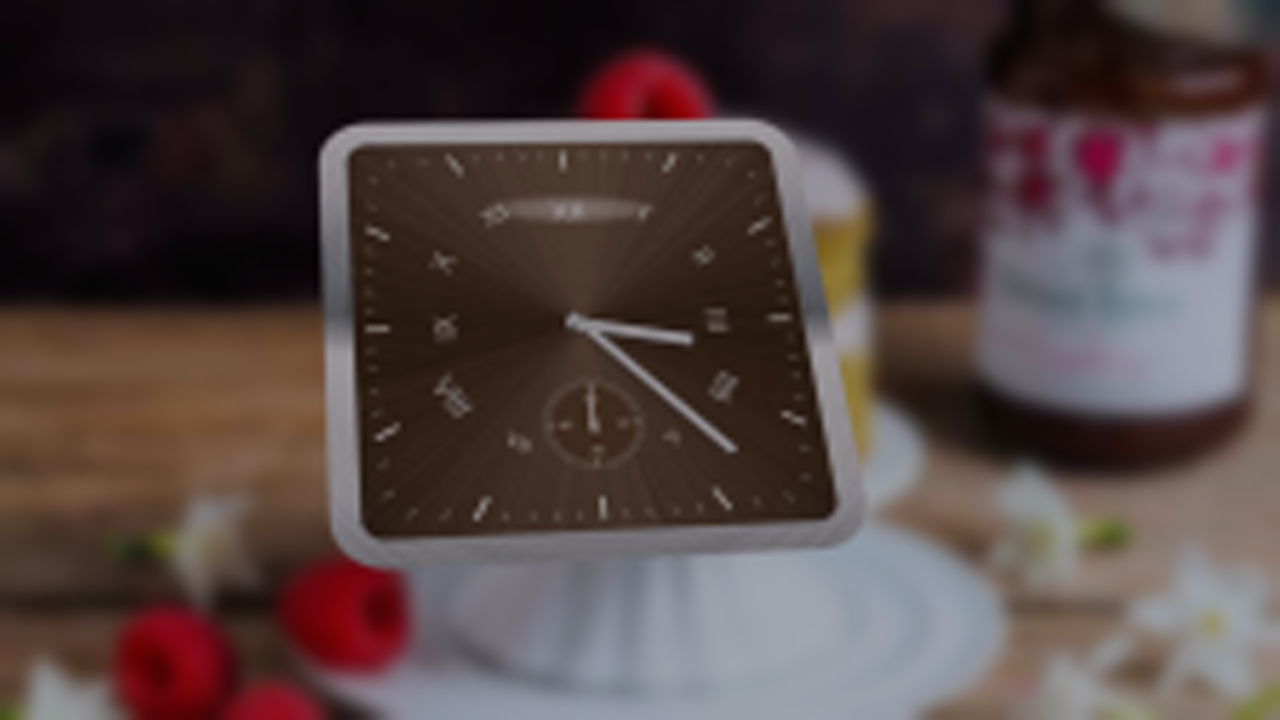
3:23
